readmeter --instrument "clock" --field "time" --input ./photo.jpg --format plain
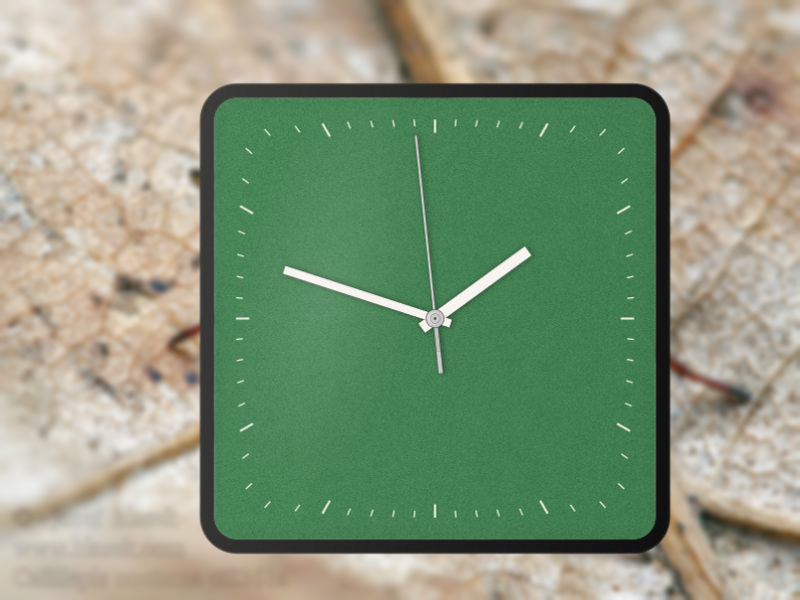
1:47:59
